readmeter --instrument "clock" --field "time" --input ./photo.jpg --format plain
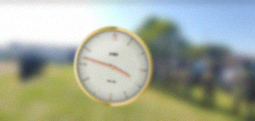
3:47
